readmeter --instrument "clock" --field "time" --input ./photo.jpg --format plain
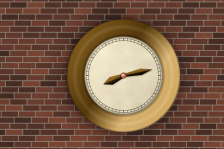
8:13
